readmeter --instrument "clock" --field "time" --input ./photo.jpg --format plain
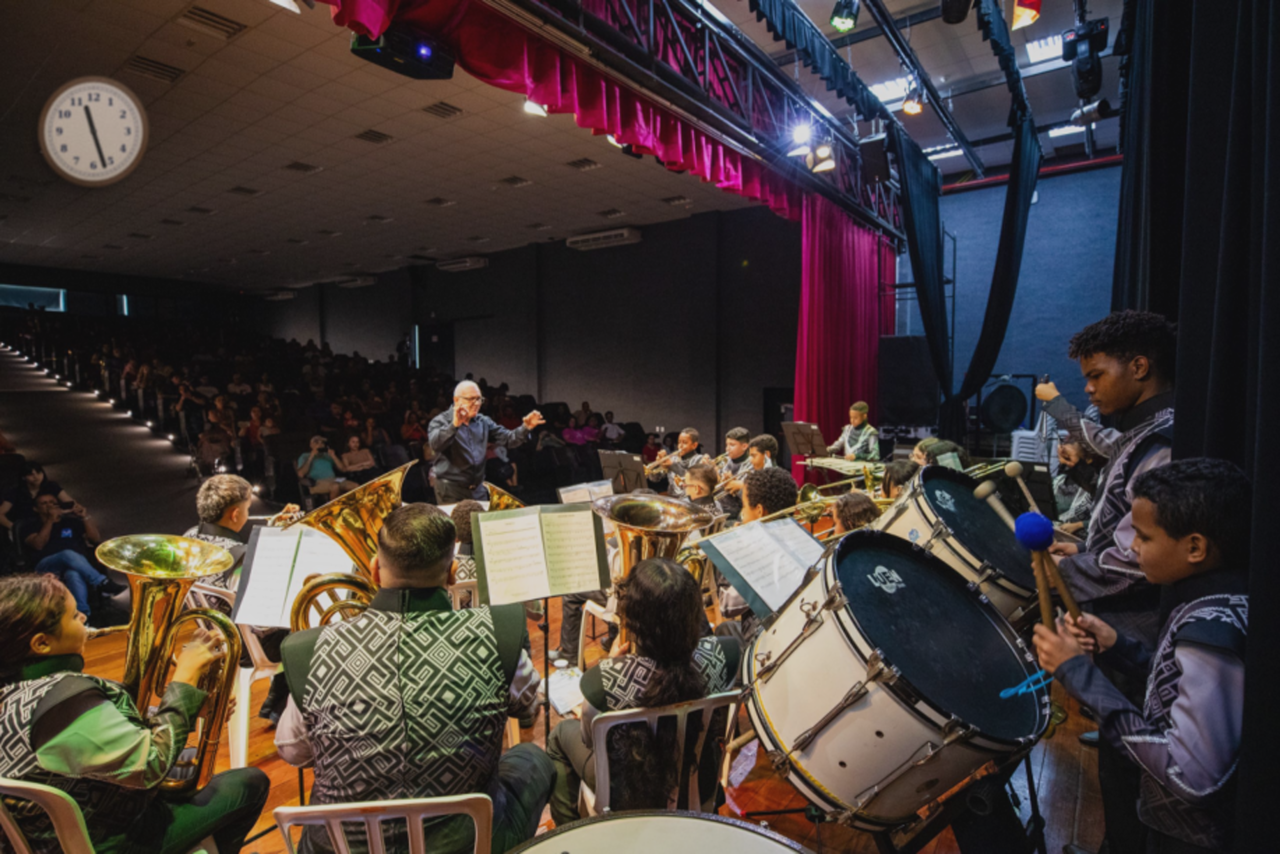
11:27
